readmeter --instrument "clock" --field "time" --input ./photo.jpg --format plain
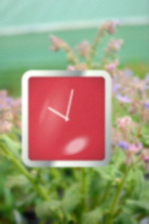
10:02
